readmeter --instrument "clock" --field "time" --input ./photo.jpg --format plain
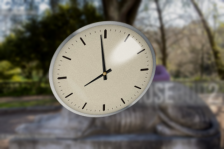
7:59
